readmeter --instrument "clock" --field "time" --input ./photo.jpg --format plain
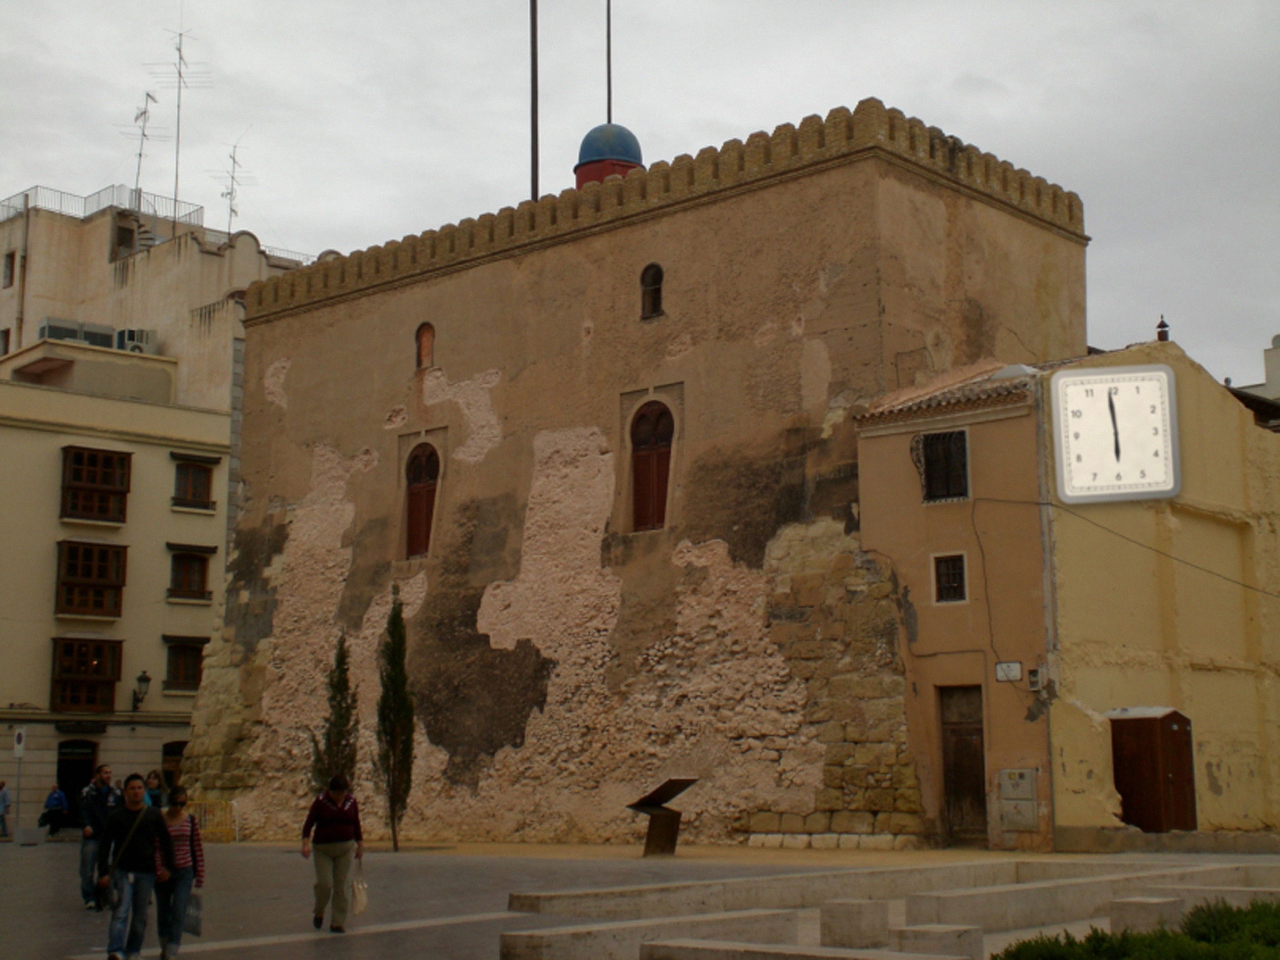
5:59
